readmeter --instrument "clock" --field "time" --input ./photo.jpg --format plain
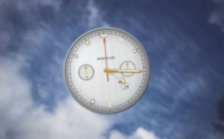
4:16
